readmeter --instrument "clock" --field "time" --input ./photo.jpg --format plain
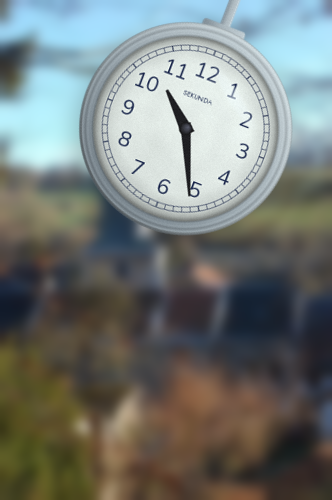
10:26
